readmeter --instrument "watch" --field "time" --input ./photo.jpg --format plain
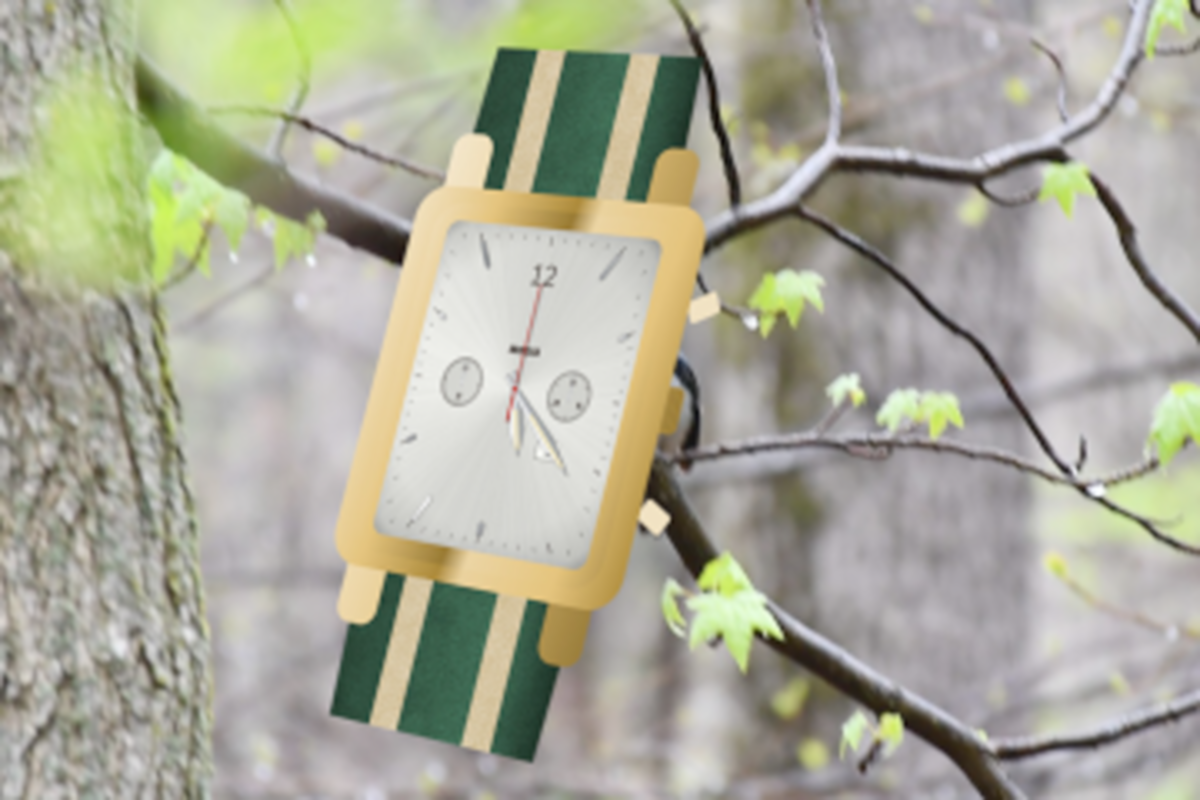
5:22
